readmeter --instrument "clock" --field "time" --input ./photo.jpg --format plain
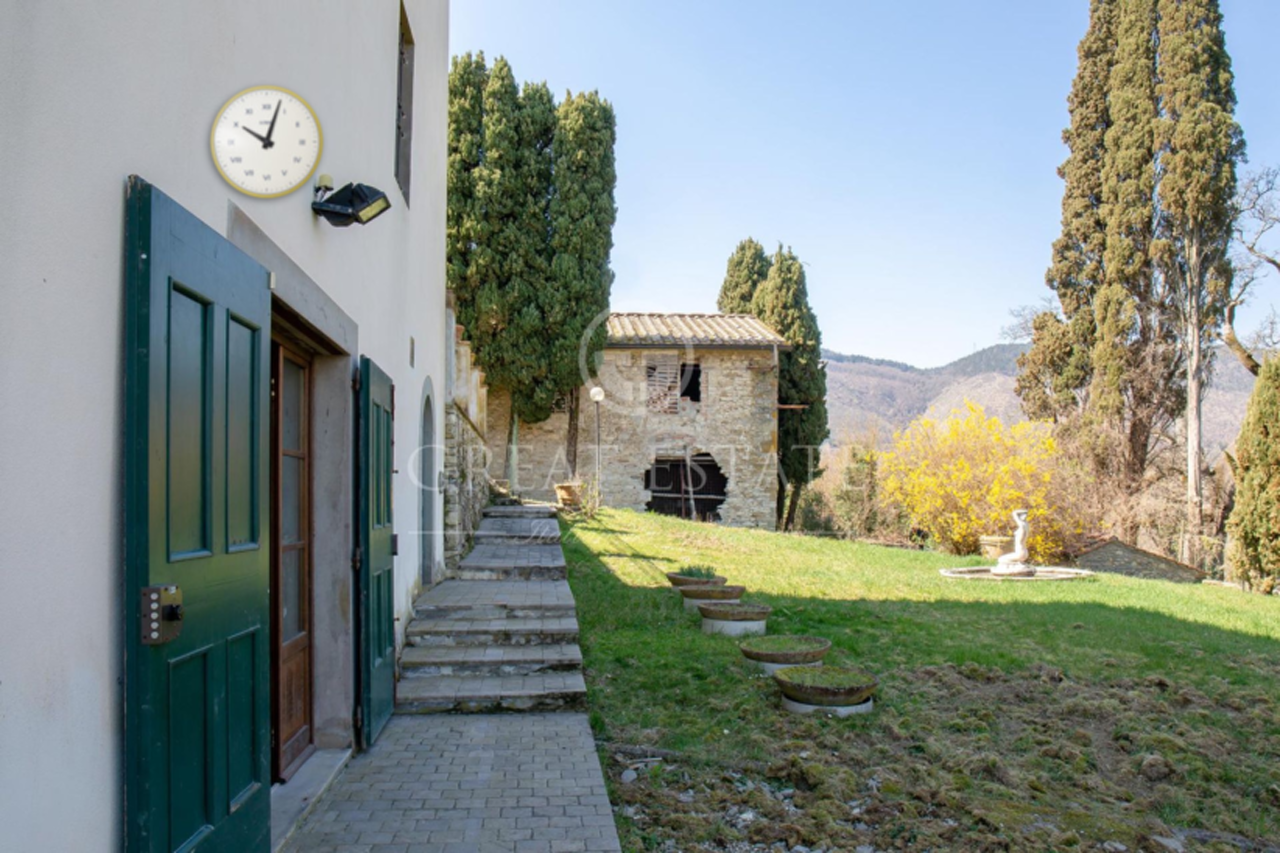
10:03
